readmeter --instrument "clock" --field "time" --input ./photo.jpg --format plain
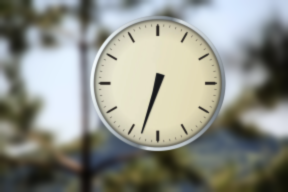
6:33
